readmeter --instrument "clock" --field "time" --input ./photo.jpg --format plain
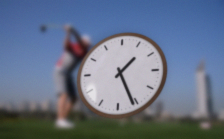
1:26
